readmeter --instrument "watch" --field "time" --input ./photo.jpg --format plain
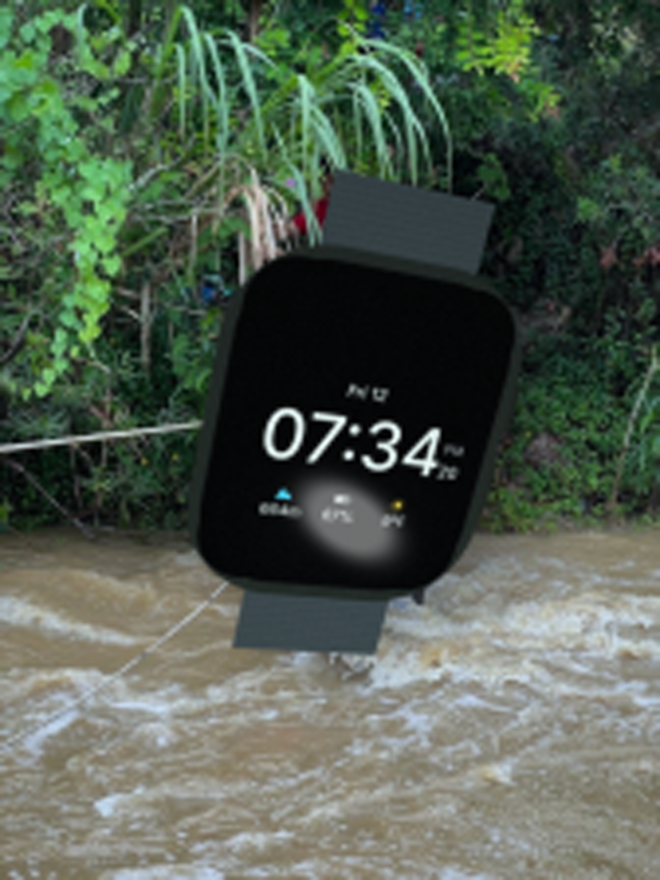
7:34
